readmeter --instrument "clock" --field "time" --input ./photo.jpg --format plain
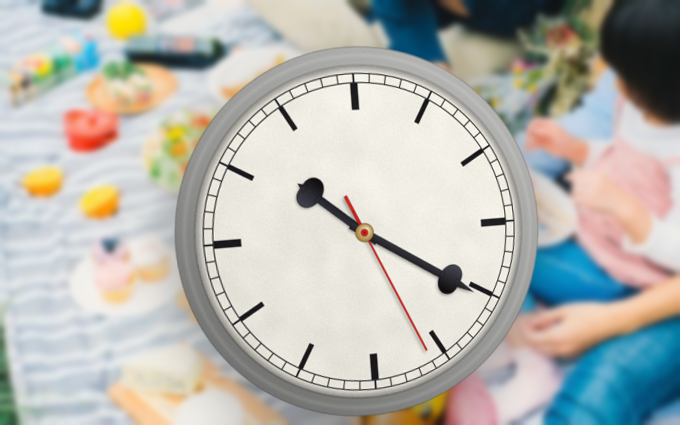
10:20:26
